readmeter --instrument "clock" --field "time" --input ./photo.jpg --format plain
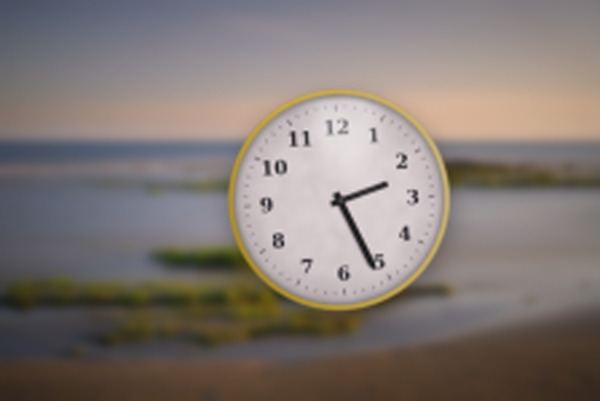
2:26
